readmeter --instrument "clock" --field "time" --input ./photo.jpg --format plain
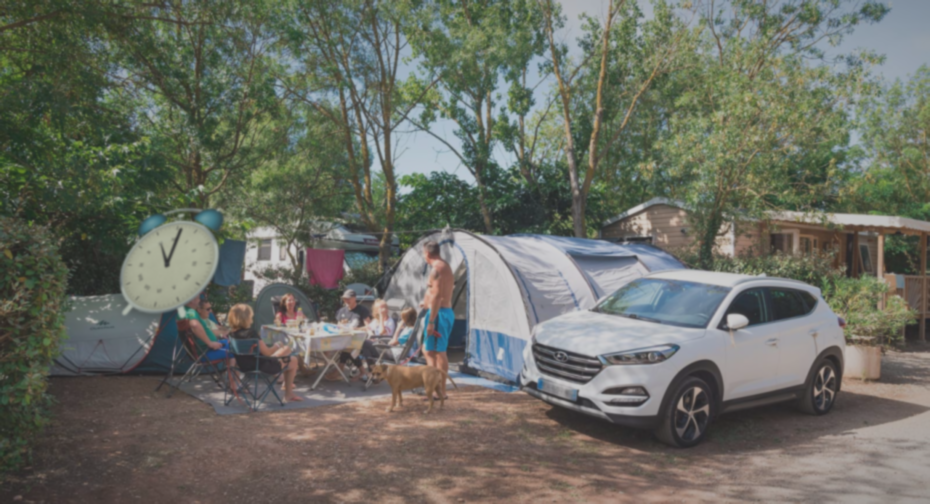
11:01
